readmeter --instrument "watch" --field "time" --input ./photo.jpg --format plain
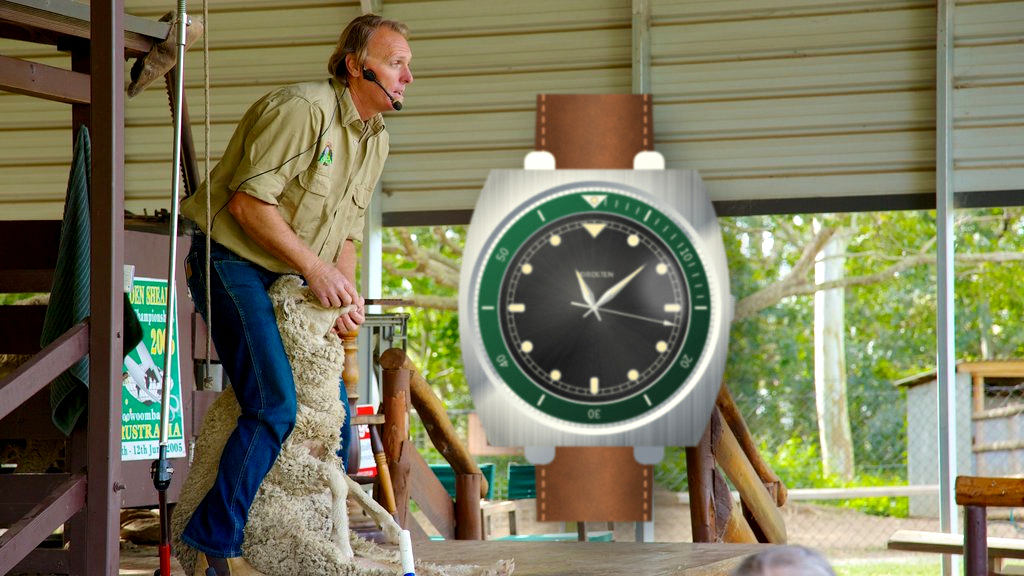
11:08:17
